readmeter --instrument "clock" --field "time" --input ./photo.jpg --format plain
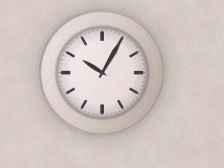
10:05
